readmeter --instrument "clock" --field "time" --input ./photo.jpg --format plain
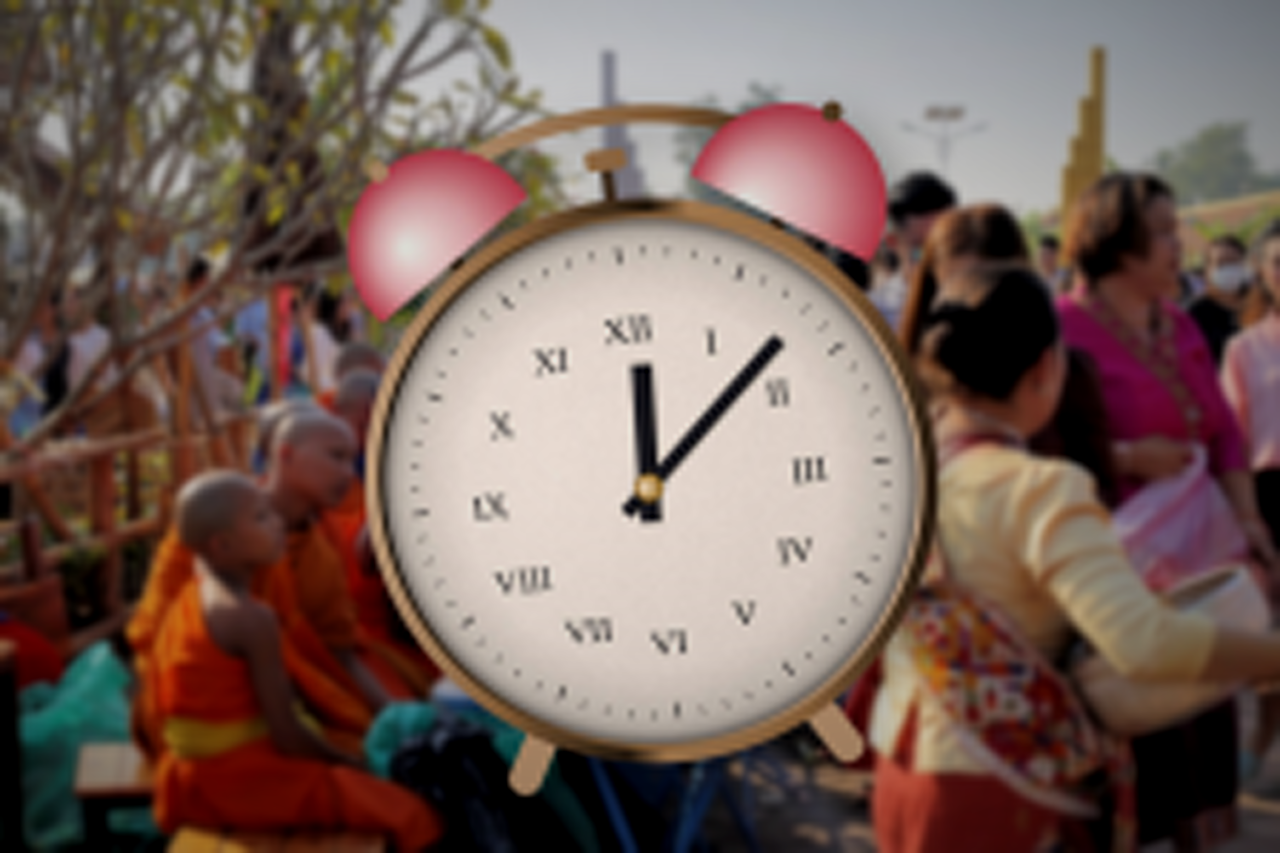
12:08
